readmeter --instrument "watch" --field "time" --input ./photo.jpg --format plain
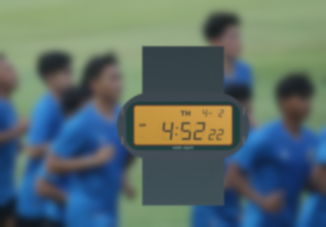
4:52:22
